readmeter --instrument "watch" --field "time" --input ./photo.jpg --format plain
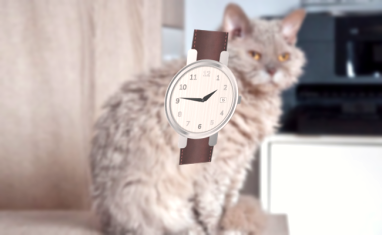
1:46
